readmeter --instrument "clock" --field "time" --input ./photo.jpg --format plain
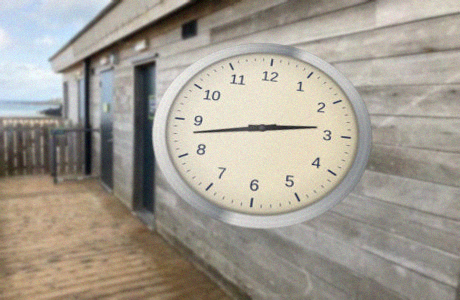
2:43
